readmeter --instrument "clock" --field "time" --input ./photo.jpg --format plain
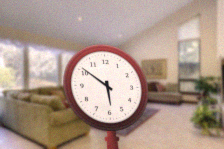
5:51
